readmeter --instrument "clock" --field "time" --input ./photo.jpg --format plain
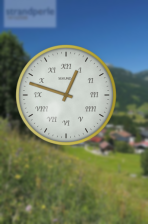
12:48
